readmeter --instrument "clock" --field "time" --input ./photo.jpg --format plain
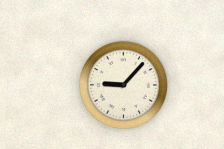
9:07
